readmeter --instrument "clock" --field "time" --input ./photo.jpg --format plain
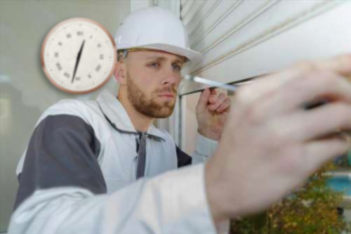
12:32
